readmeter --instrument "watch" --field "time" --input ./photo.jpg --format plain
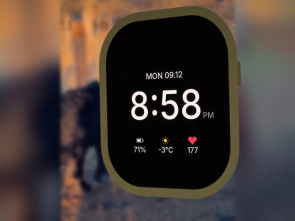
8:58
